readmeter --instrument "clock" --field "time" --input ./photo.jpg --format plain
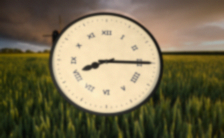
8:15
